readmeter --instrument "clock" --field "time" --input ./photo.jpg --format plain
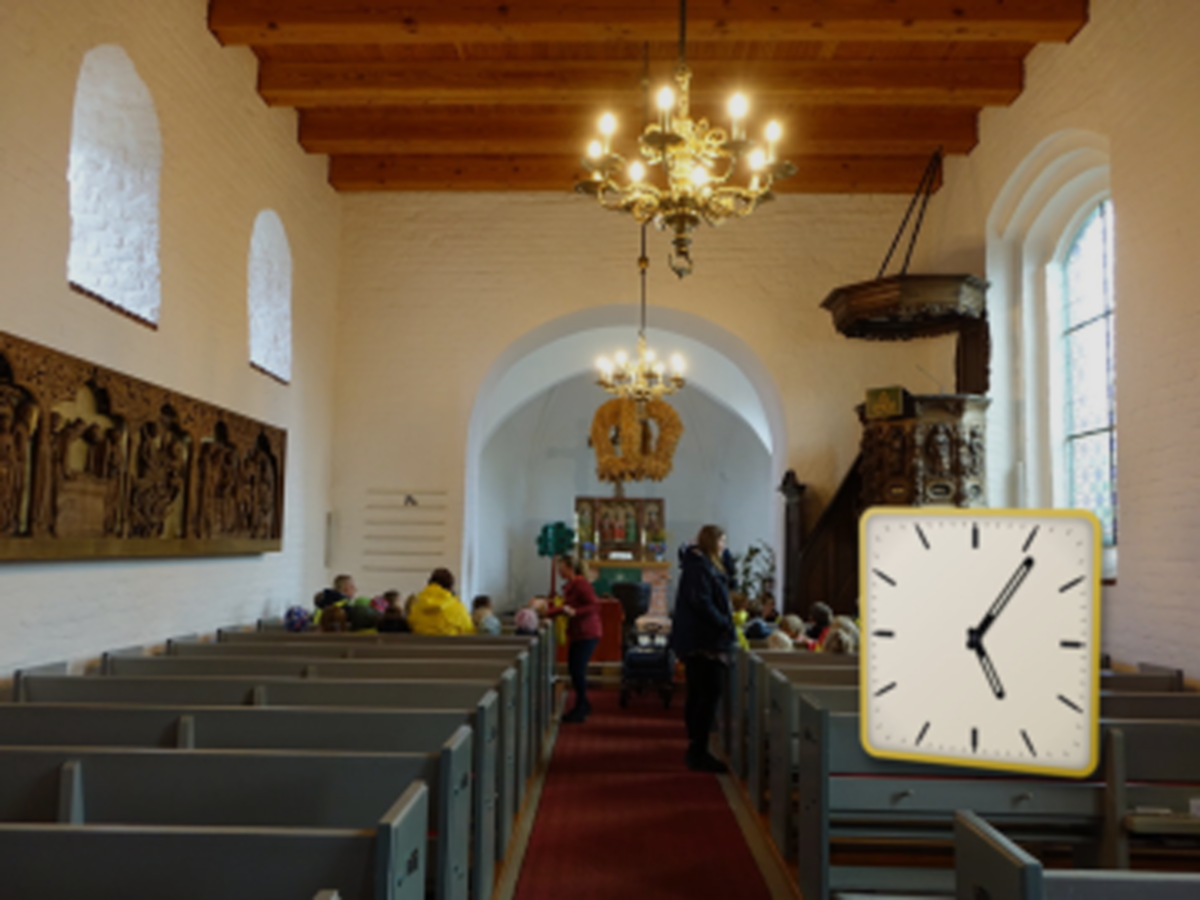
5:06
